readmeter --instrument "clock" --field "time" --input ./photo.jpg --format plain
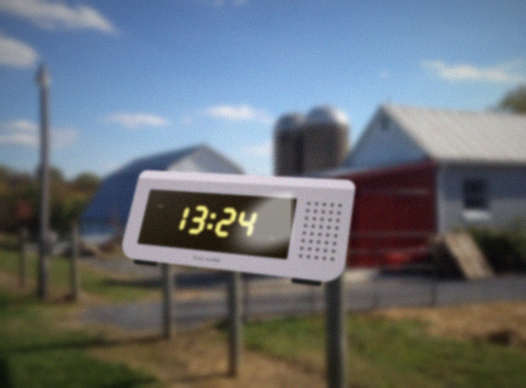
13:24
